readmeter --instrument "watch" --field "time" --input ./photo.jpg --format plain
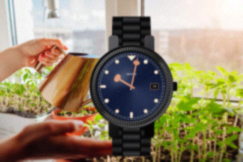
10:02
